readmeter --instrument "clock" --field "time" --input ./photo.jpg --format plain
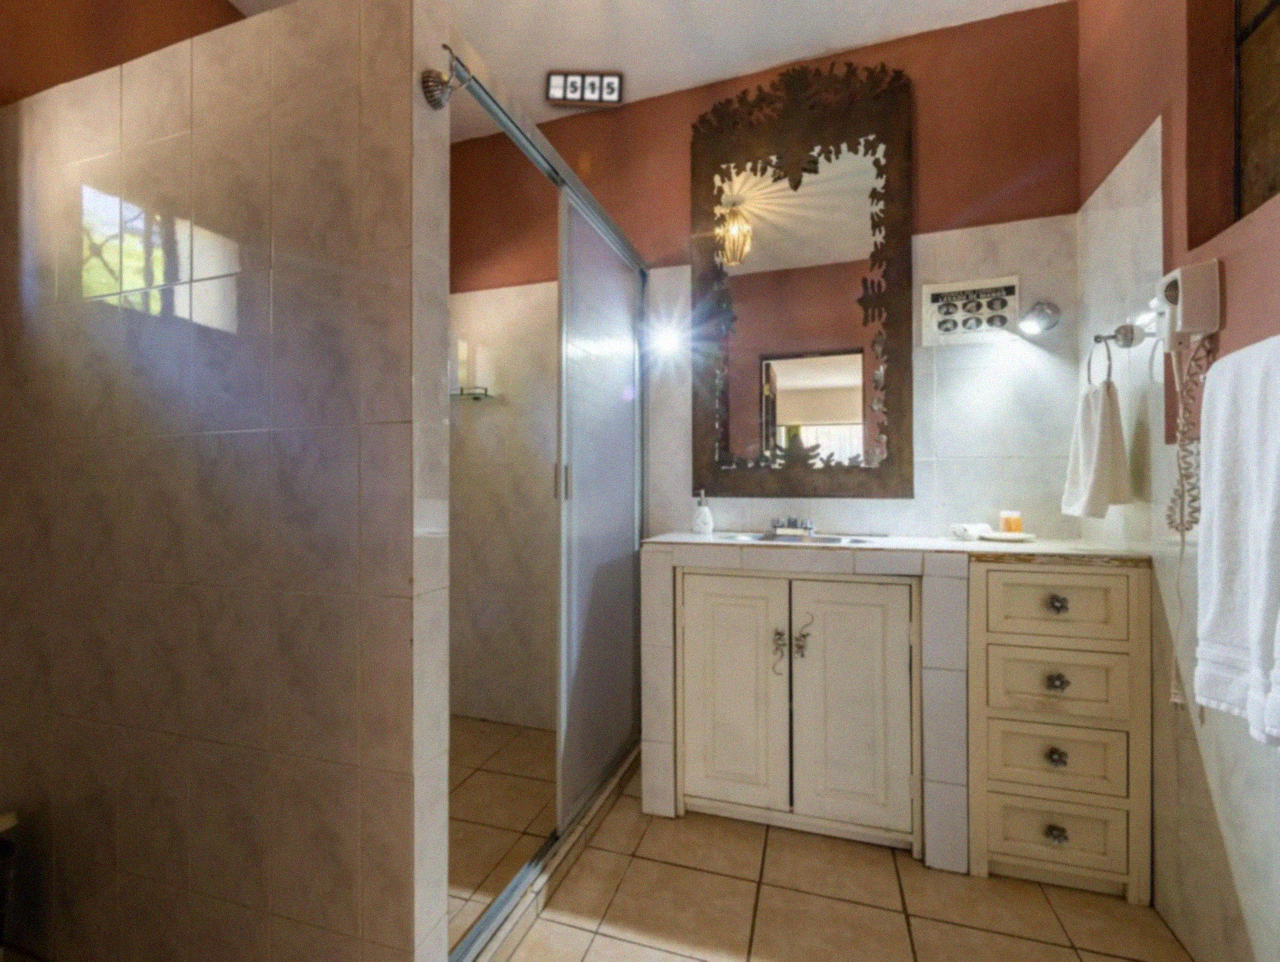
5:15
